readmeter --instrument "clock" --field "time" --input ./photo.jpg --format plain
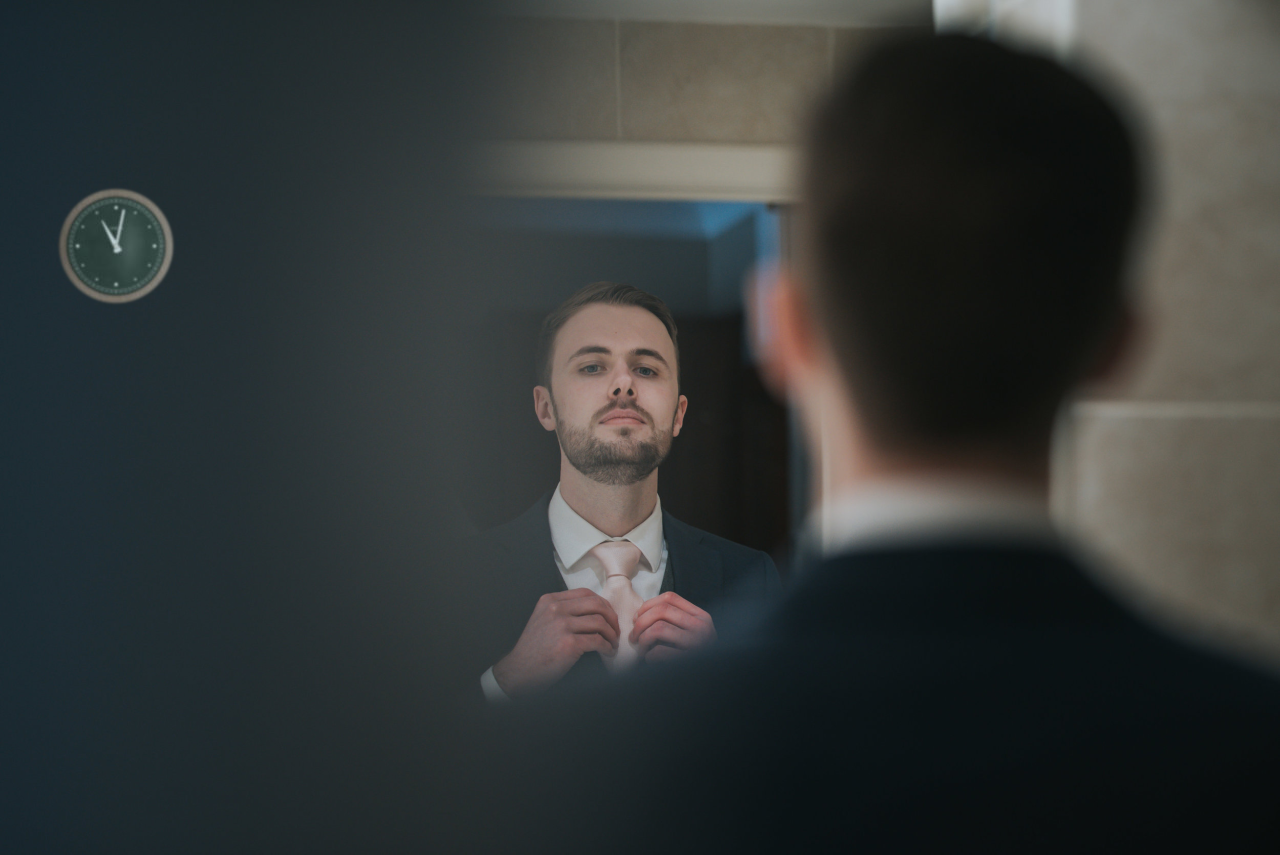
11:02
